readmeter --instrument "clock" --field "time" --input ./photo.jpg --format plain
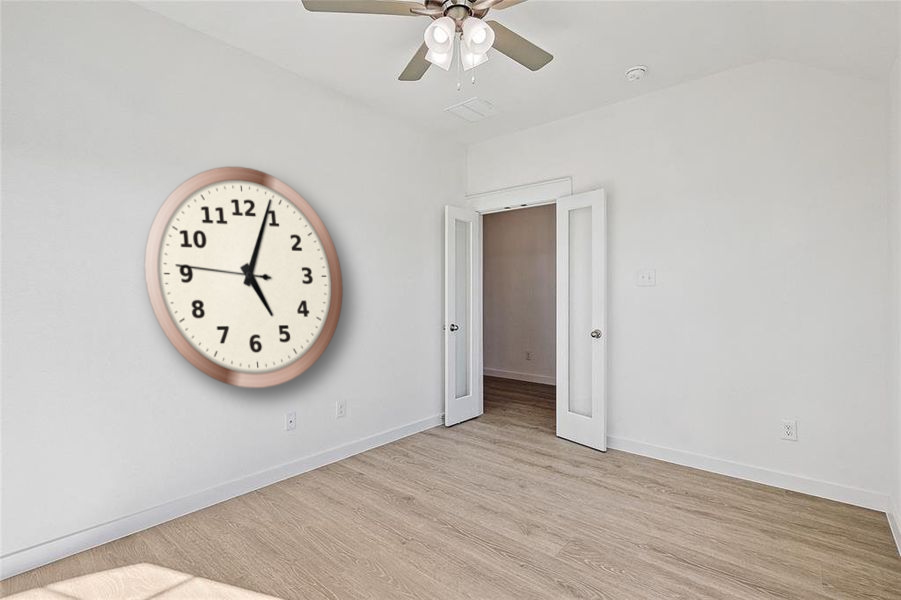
5:03:46
